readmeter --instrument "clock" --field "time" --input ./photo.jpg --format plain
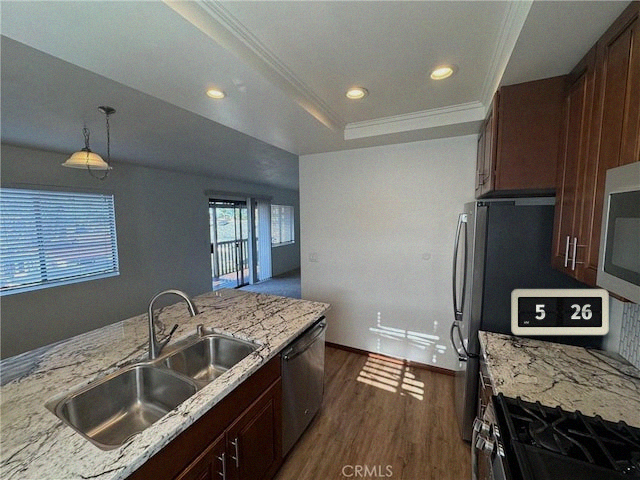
5:26
